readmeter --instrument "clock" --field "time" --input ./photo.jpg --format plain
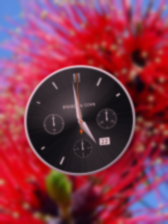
4:59
